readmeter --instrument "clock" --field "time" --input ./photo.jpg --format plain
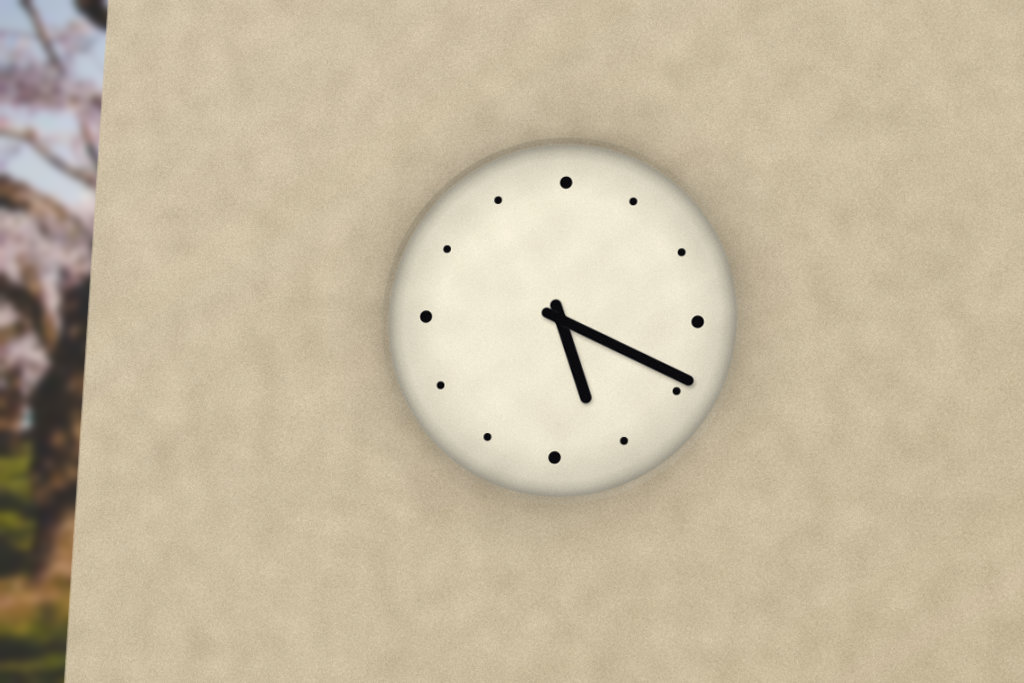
5:19
